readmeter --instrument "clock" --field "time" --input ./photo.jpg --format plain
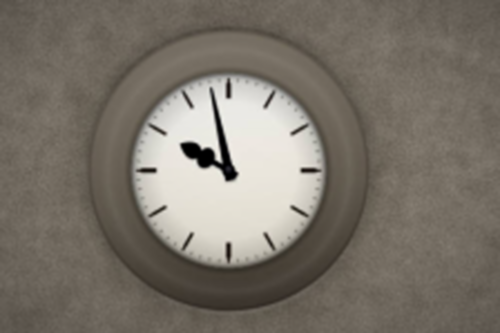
9:58
